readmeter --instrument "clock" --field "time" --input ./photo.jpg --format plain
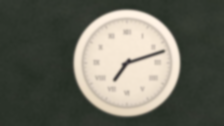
7:12
